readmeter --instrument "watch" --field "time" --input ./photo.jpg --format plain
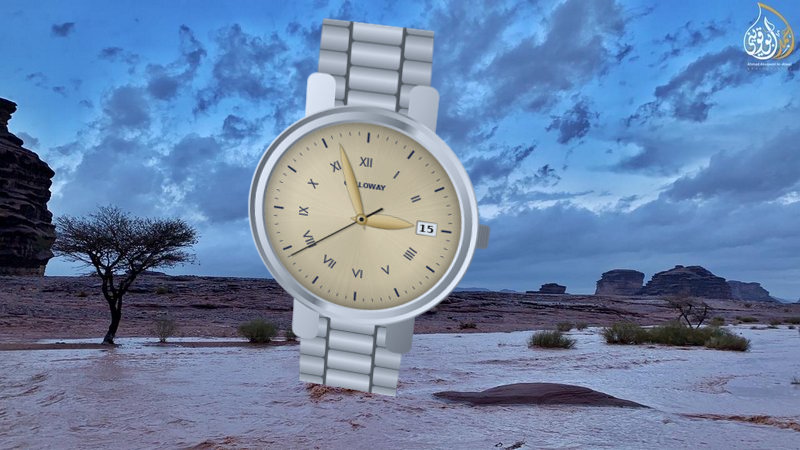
2:56:39
